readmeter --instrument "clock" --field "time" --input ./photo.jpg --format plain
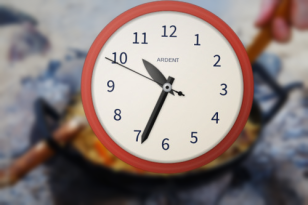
10:33:49
